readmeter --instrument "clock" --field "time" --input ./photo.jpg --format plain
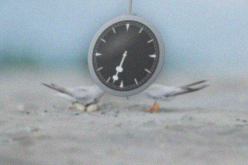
6:33
